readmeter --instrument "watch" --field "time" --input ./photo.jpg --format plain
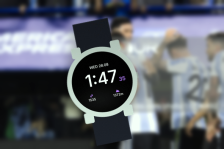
1:47
